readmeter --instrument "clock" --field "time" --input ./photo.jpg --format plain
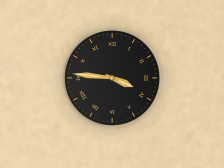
3:46
